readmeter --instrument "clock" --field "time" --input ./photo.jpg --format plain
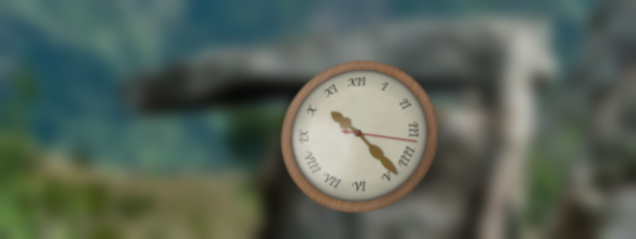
10:23:17
